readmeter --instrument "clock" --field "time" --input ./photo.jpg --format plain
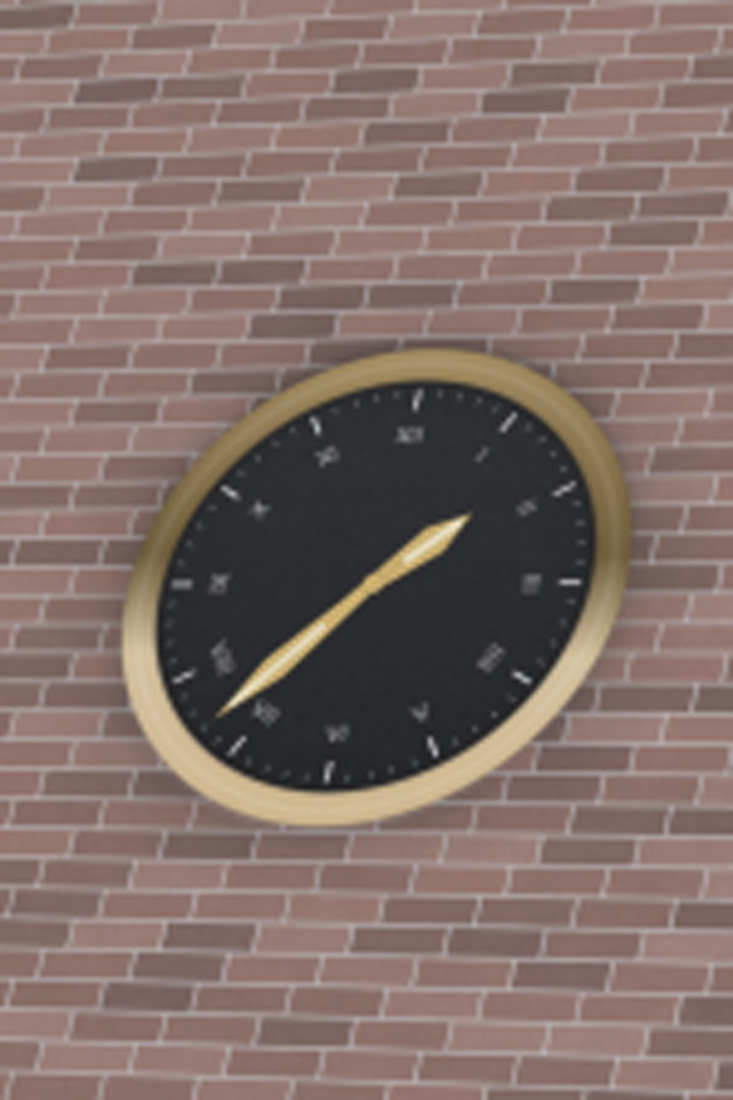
1:37
